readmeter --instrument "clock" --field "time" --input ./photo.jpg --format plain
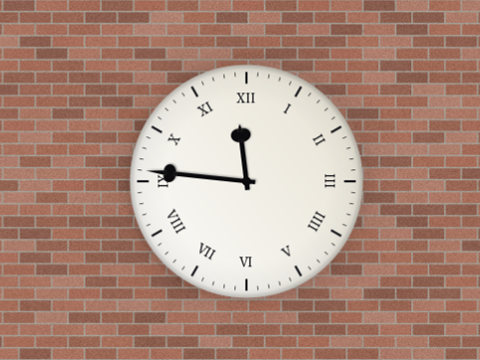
11:46
